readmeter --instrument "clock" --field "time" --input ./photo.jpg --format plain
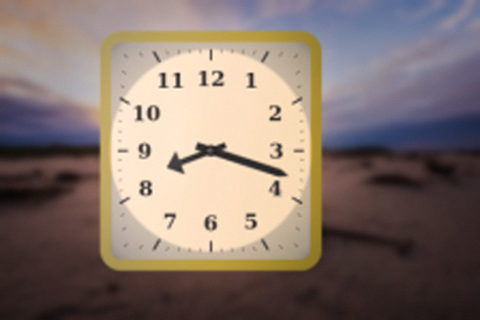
8:18
